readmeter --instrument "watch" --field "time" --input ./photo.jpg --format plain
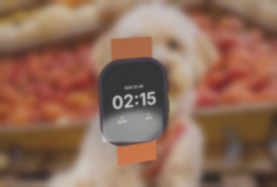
2:15
